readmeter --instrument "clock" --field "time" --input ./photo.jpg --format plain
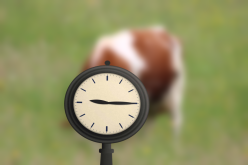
9:15
